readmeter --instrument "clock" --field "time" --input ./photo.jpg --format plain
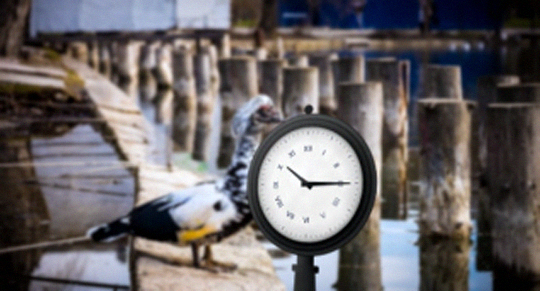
10:15
